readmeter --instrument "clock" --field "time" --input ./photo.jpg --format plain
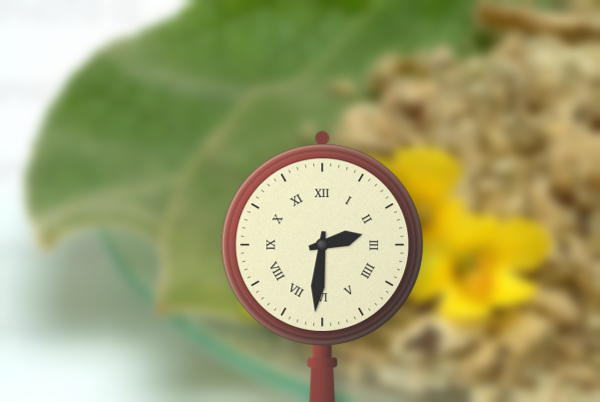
2:31
